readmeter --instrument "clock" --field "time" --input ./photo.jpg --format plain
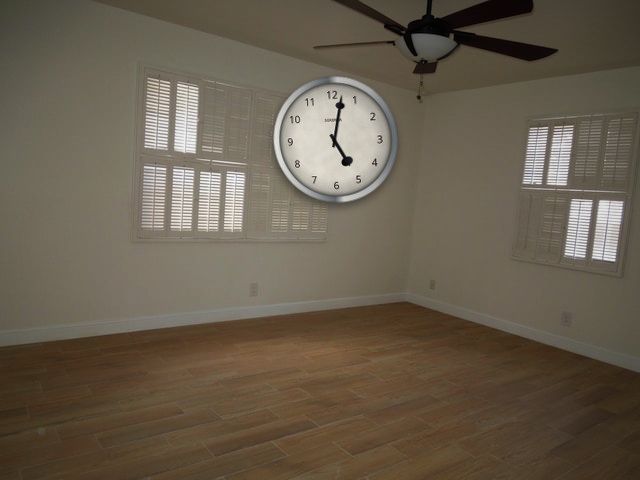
5:02
